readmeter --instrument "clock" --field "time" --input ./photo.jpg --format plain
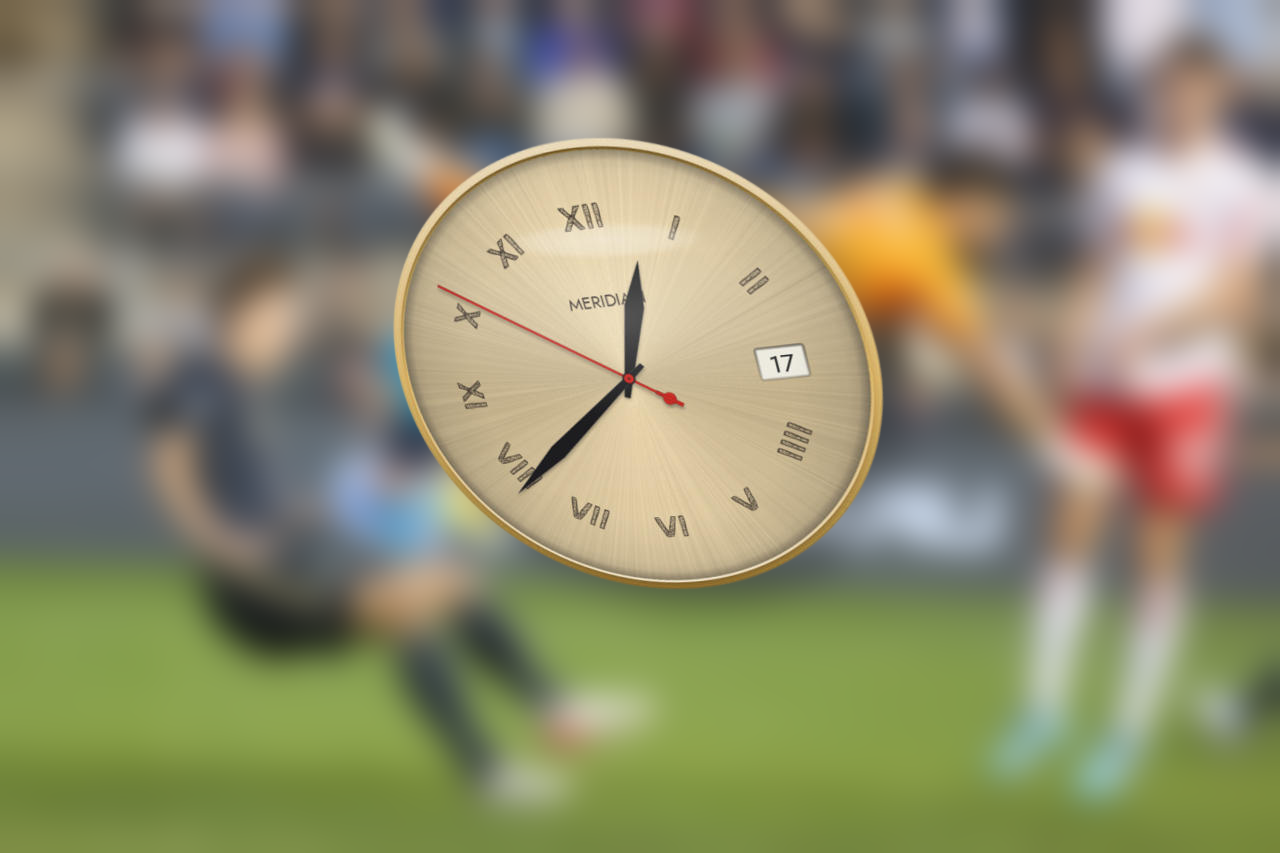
12:38:51
